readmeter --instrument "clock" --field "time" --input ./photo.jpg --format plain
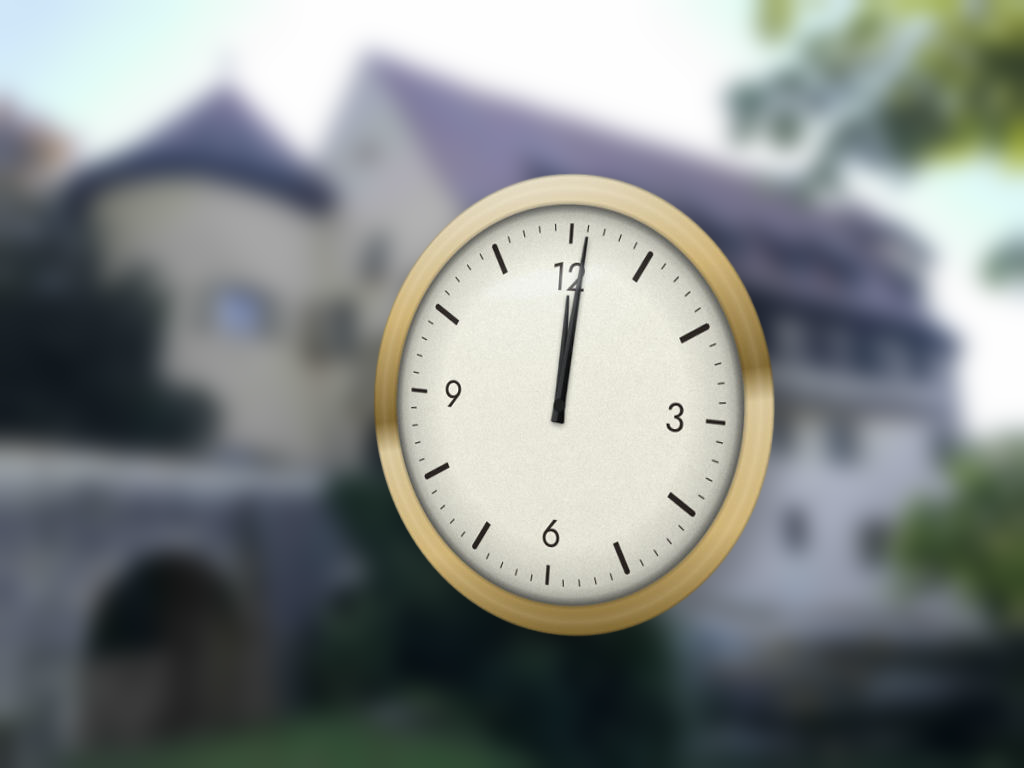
12:01
